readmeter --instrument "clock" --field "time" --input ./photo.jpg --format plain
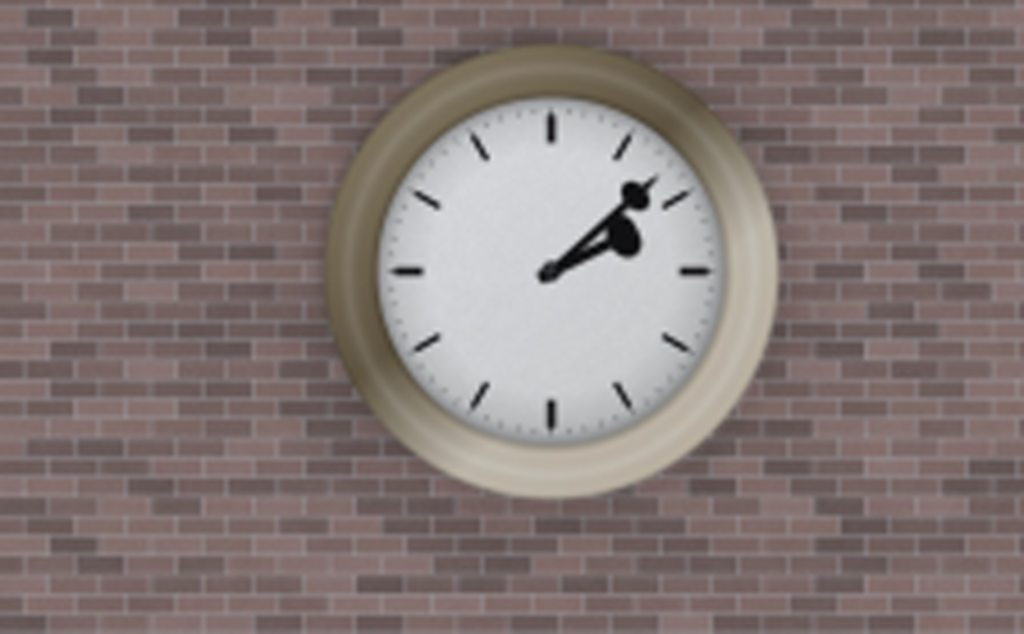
2:08
